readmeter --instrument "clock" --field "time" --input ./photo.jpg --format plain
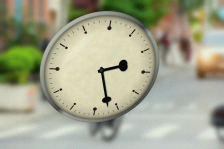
2:27
